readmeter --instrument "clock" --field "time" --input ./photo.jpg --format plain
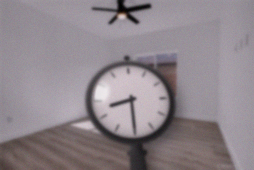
8:30
